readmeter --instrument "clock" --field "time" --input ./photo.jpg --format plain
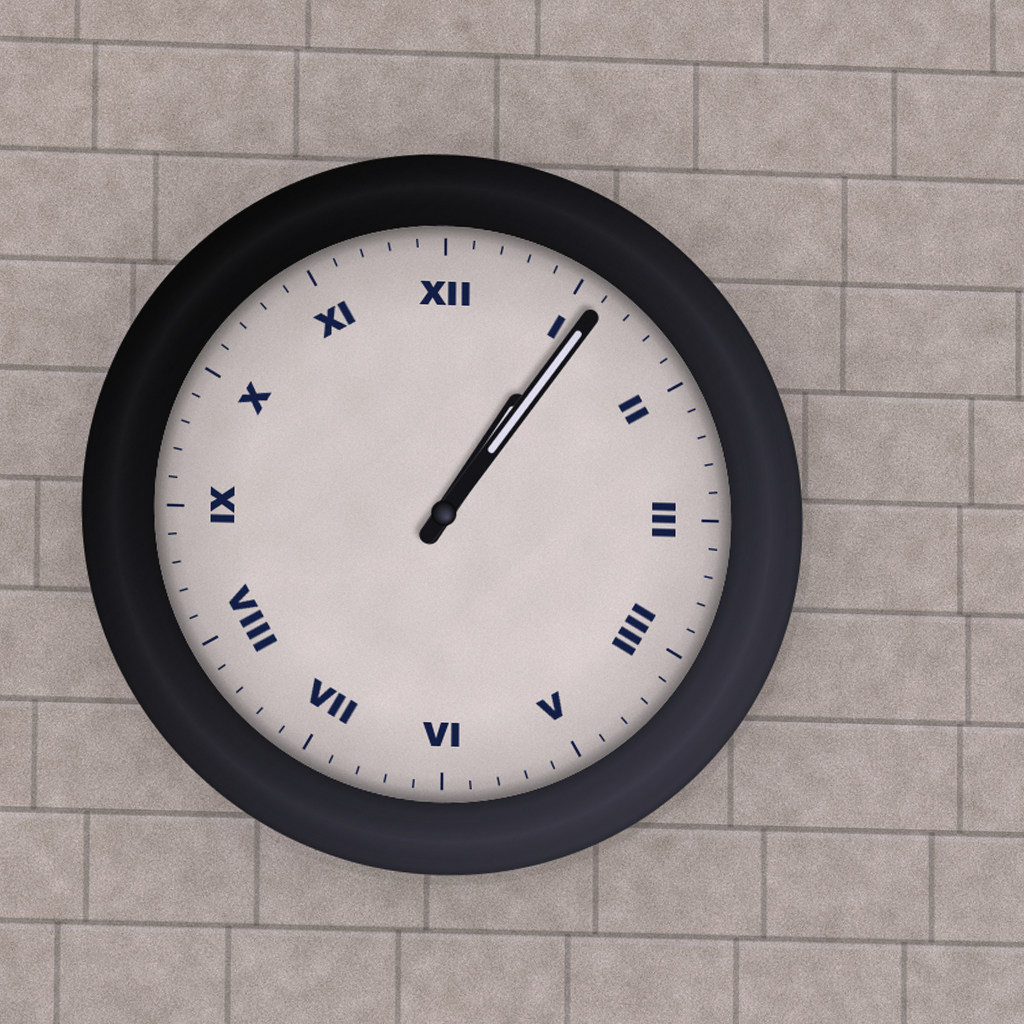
1:06
